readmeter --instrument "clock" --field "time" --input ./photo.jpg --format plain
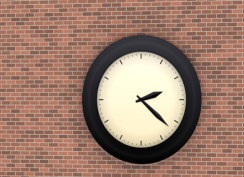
2:22
